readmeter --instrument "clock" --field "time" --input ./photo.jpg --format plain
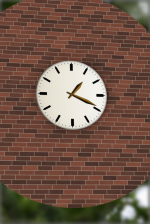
1:19
